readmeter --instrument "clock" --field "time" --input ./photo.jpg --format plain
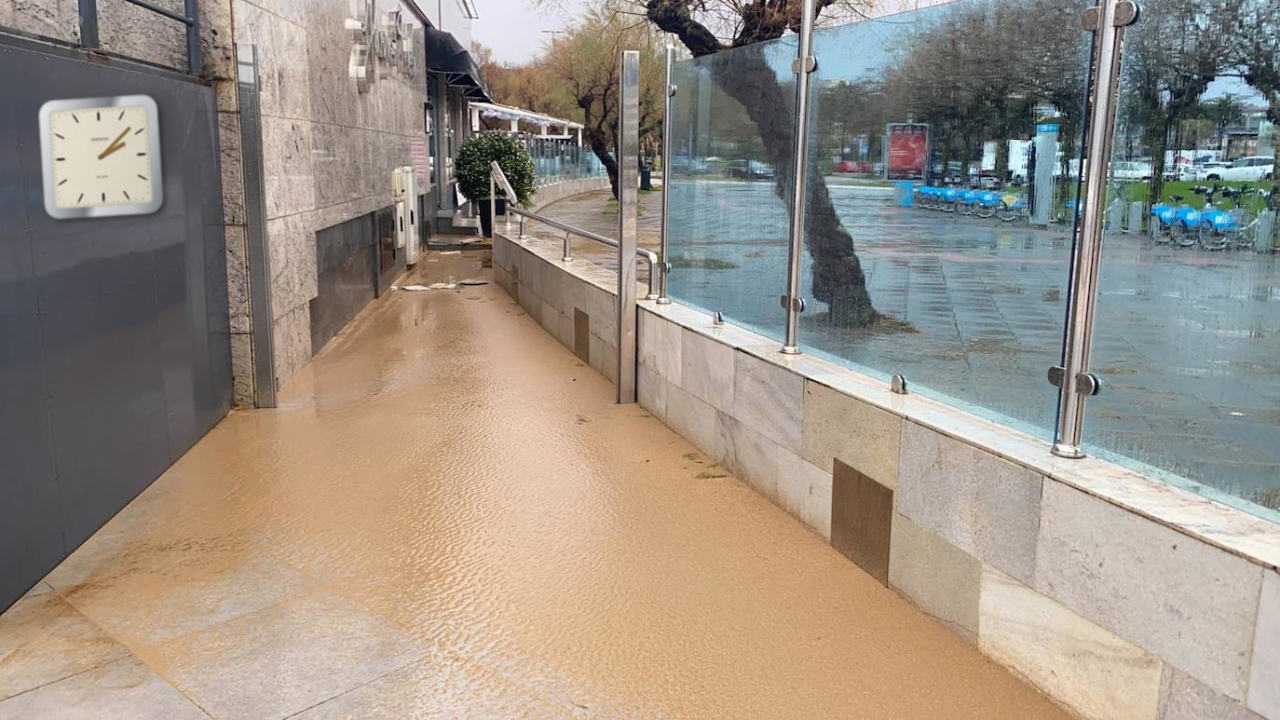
2:08
